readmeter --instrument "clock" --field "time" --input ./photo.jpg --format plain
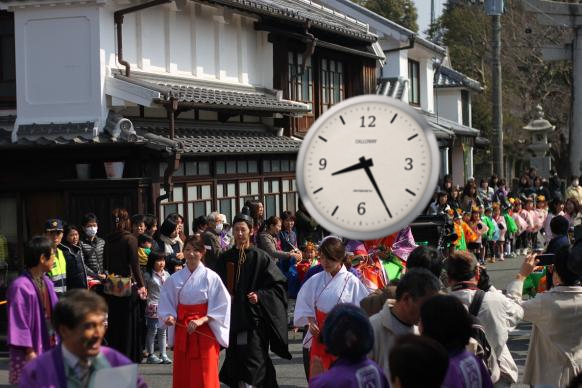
8:25
